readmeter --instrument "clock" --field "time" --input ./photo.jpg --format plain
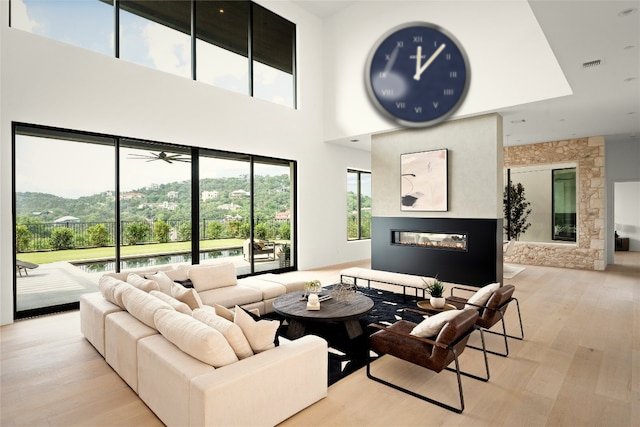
12:07
